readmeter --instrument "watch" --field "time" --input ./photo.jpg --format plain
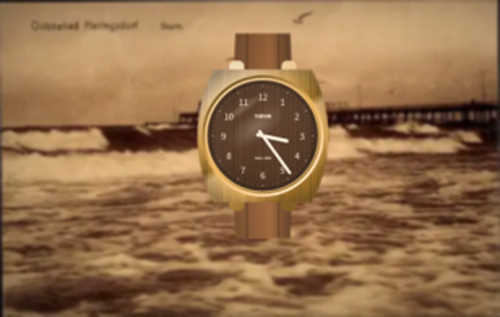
3:24
